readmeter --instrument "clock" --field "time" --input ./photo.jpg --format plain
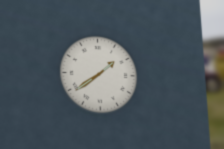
1:39
